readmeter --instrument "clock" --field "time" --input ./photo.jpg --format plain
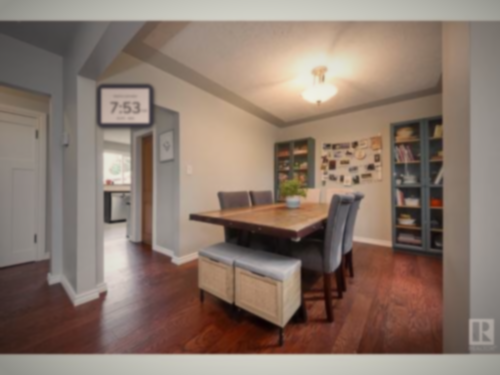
7:53
